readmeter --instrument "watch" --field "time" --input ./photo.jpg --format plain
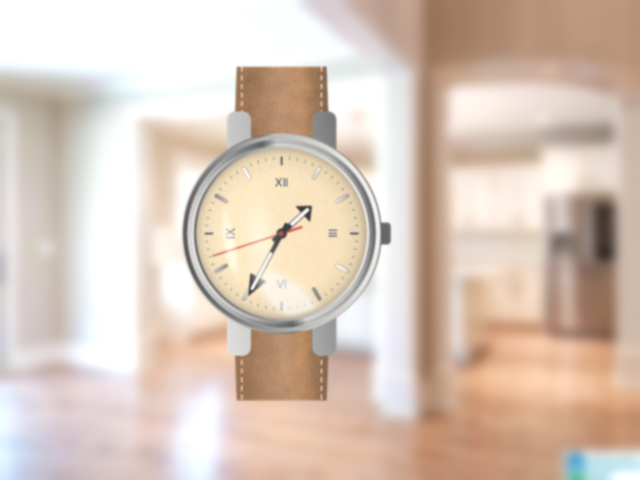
1:34:42
